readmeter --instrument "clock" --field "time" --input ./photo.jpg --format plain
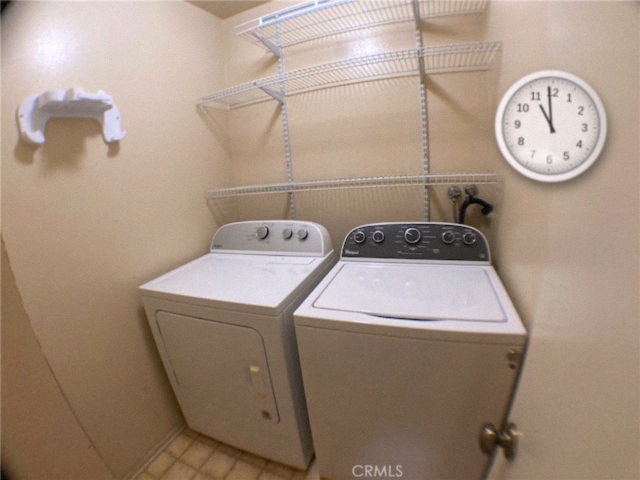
10:59
